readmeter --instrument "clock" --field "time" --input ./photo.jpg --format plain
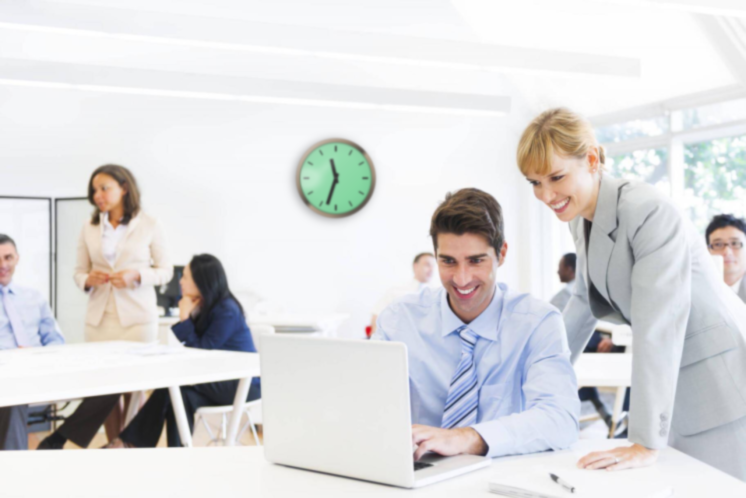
11:33
